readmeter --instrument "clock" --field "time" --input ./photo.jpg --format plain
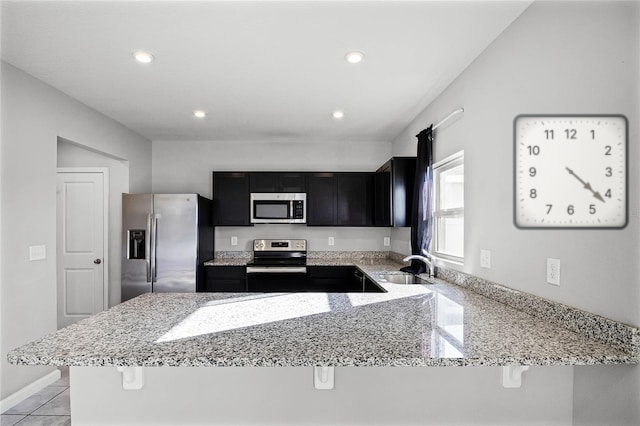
4:22
